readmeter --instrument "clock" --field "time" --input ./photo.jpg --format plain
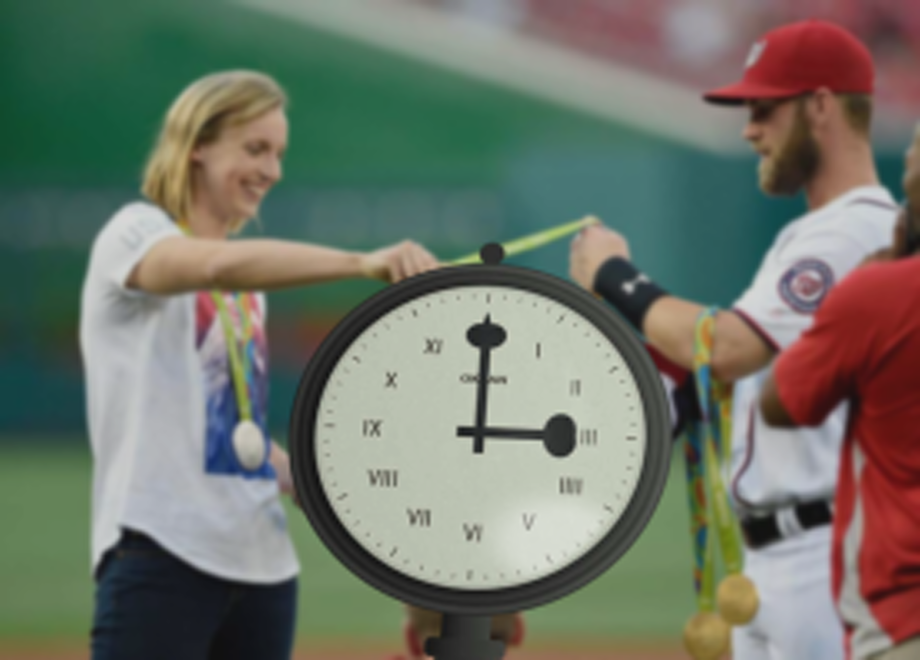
3:00
